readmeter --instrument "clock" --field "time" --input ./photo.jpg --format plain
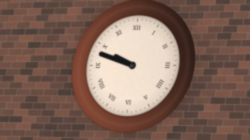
9:48
